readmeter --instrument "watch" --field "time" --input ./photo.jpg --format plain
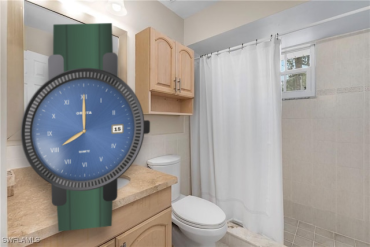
8:00
